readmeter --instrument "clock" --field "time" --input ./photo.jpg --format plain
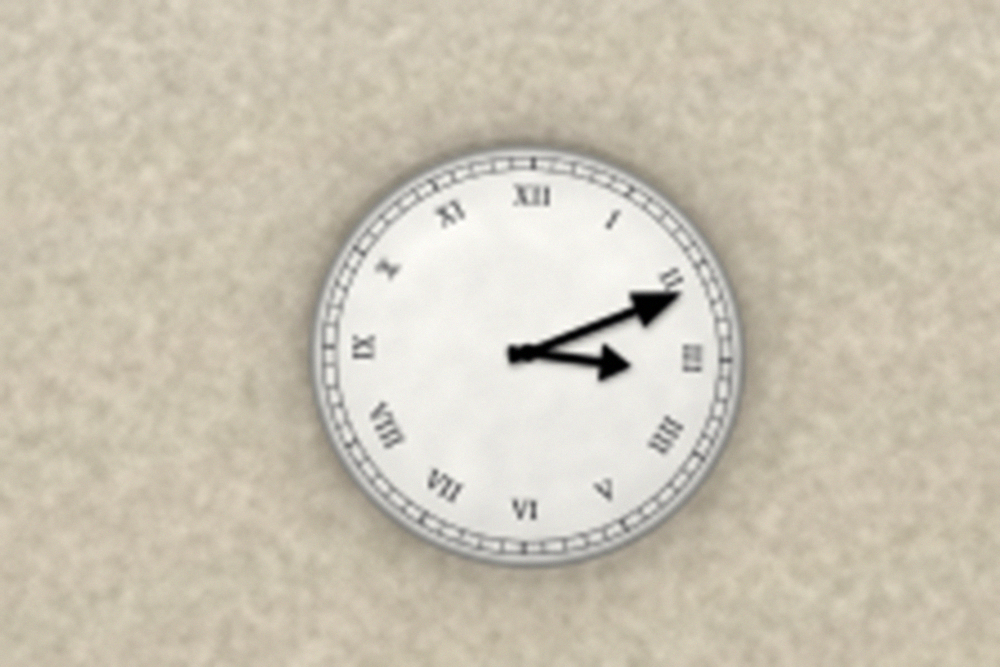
3:11
